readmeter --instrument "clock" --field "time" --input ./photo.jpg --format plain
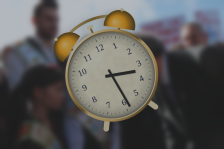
3:29
